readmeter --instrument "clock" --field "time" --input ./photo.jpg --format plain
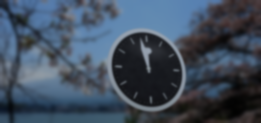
11:58
